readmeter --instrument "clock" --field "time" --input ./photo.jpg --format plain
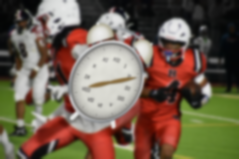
8:11
